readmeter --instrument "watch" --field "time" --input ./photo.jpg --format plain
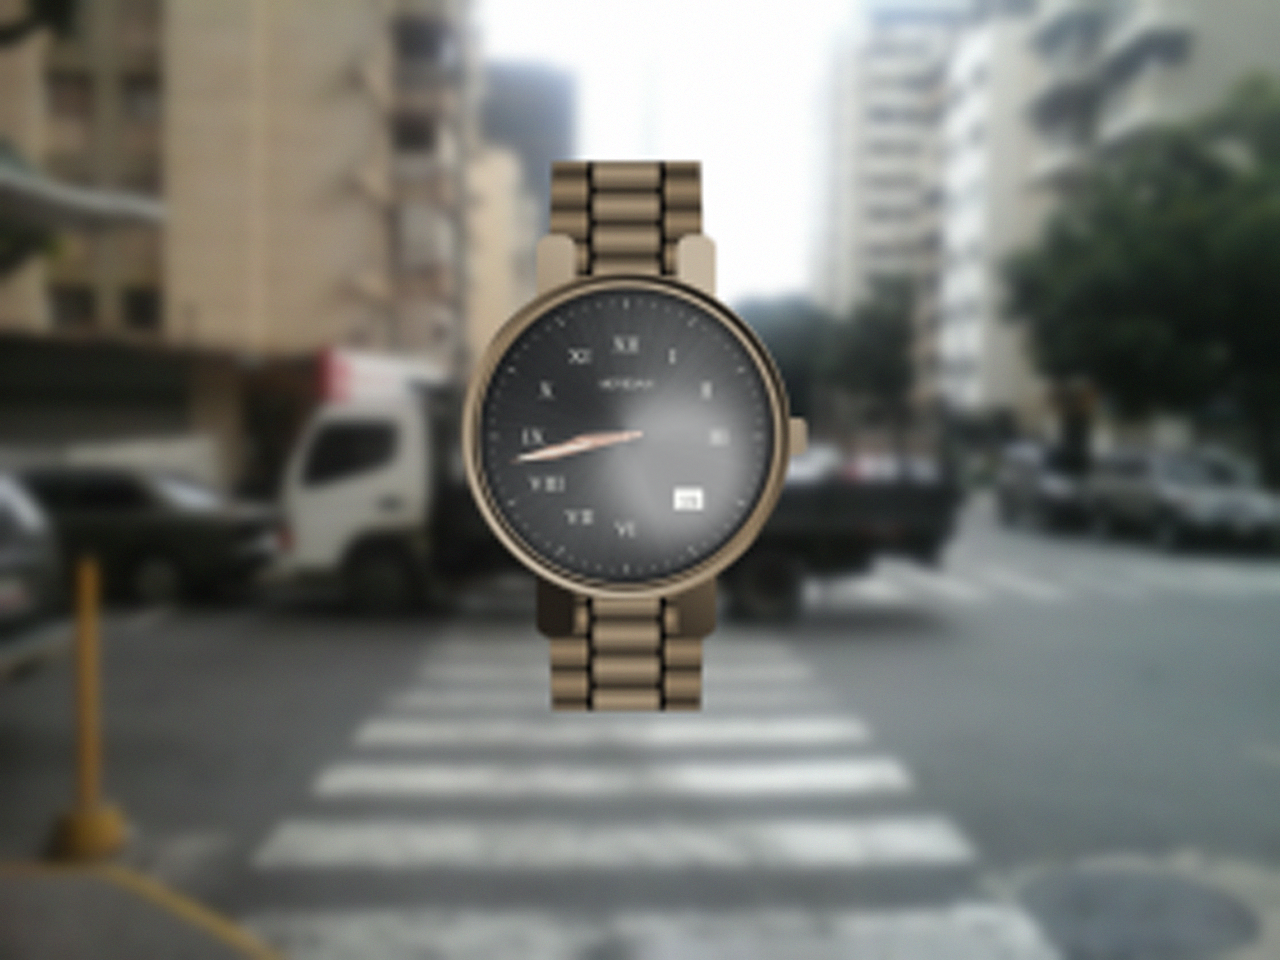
8:43
